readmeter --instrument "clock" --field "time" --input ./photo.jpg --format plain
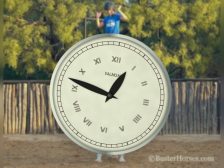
12:47
